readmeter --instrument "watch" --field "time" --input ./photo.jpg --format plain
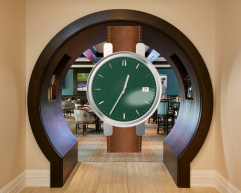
12:35
